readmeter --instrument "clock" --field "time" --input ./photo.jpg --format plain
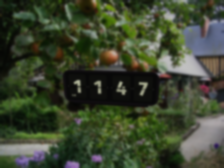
11:47
